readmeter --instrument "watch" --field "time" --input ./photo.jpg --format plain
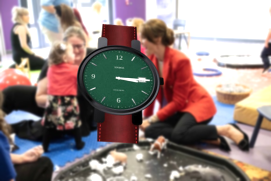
3:15
